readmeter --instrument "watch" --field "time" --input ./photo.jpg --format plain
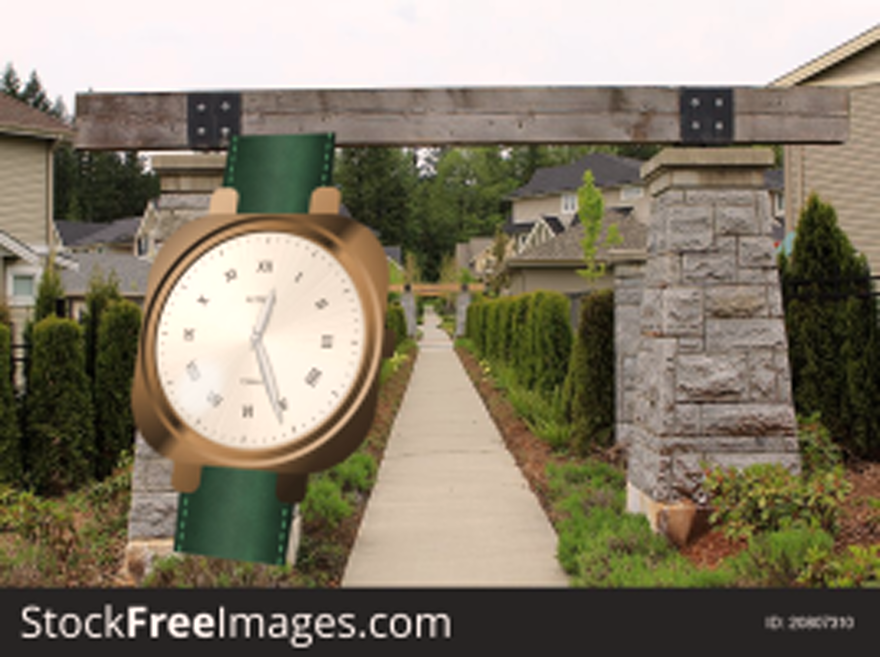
12:26
